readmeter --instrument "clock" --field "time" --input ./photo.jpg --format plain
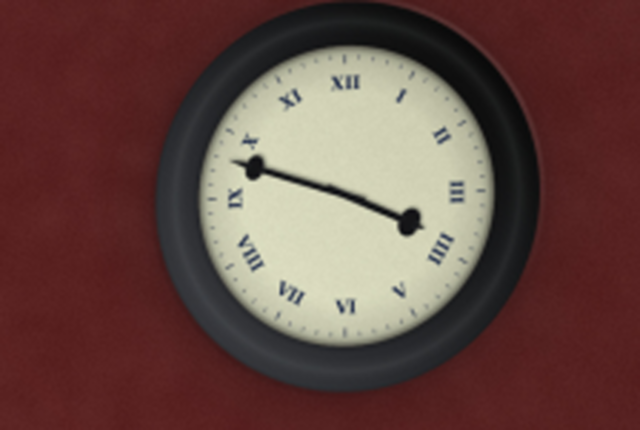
3:48
